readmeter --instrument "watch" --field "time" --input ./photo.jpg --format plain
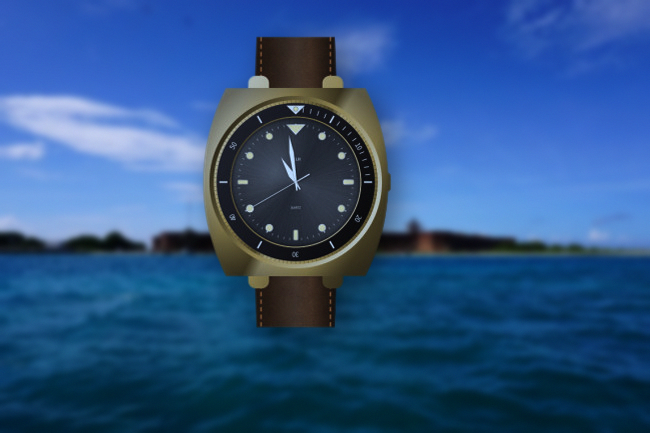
10:58:40
